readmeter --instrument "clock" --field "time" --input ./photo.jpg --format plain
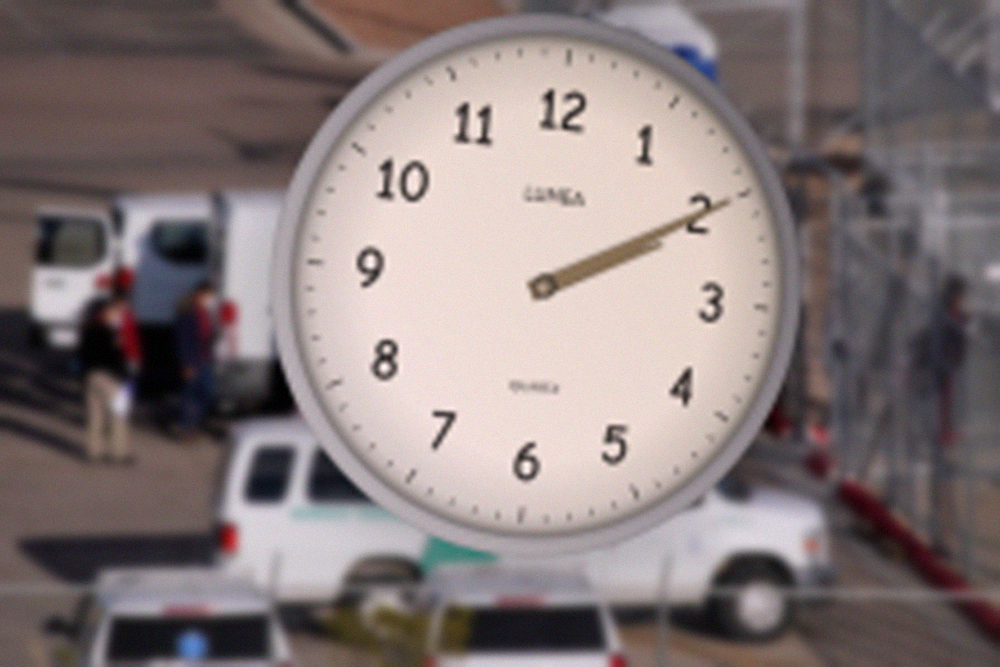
2:10
